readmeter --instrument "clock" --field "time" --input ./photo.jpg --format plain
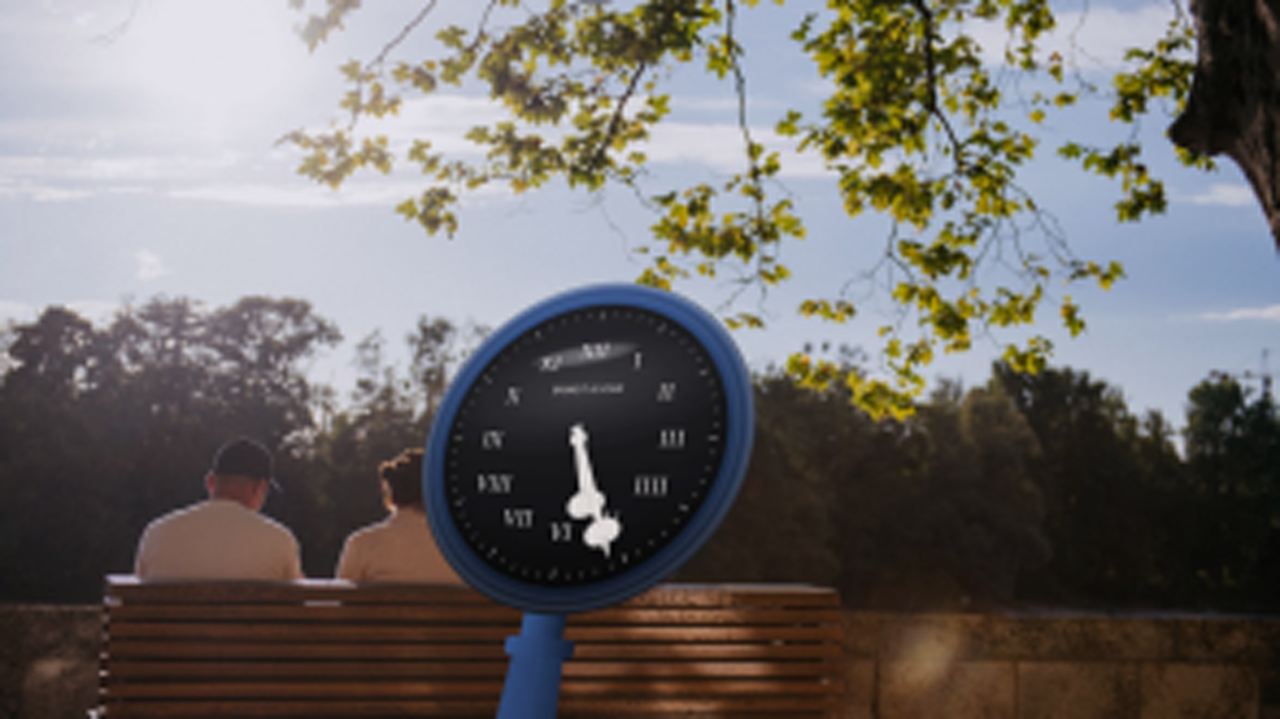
5:26
